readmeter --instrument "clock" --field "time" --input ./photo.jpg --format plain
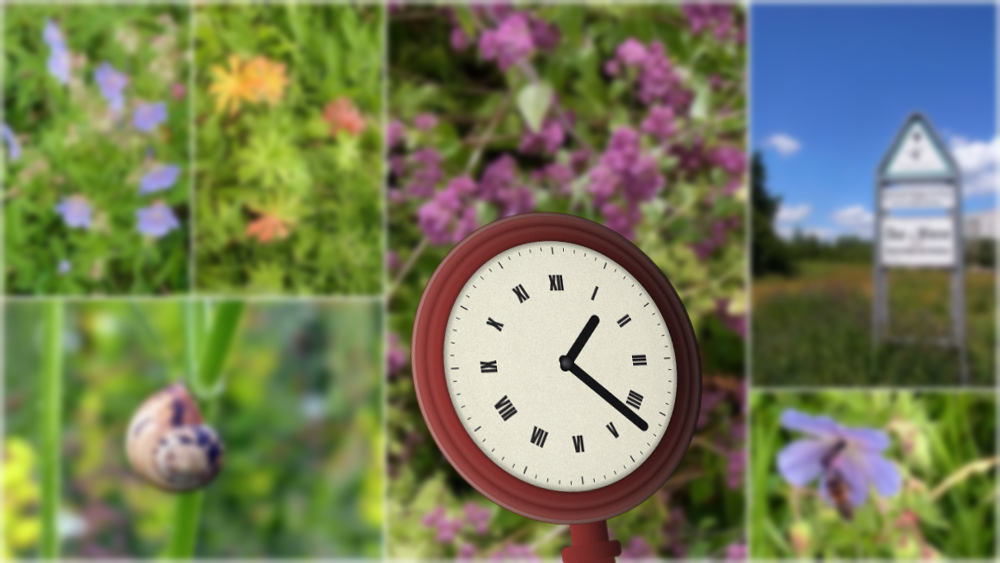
1:22
